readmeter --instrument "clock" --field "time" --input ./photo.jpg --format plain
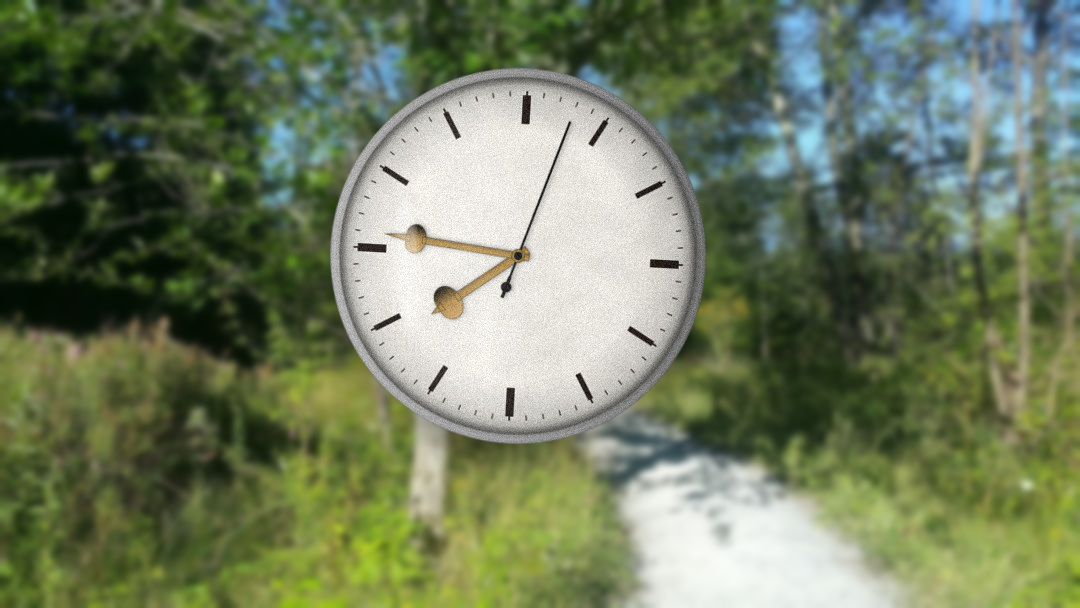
7:46:03
